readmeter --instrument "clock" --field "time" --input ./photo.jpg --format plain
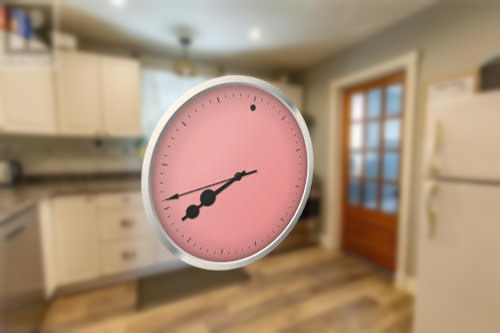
7:37:41
